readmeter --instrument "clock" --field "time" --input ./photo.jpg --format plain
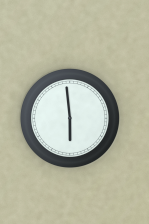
5:59
